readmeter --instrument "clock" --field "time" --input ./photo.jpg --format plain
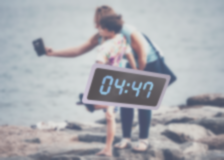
4:47
